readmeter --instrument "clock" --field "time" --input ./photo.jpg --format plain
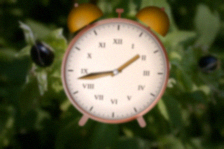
1:43
